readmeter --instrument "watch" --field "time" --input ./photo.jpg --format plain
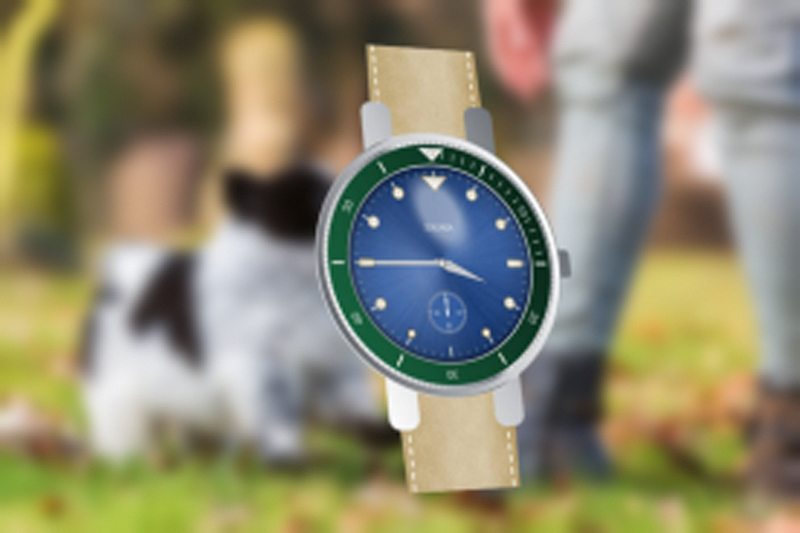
3:45
